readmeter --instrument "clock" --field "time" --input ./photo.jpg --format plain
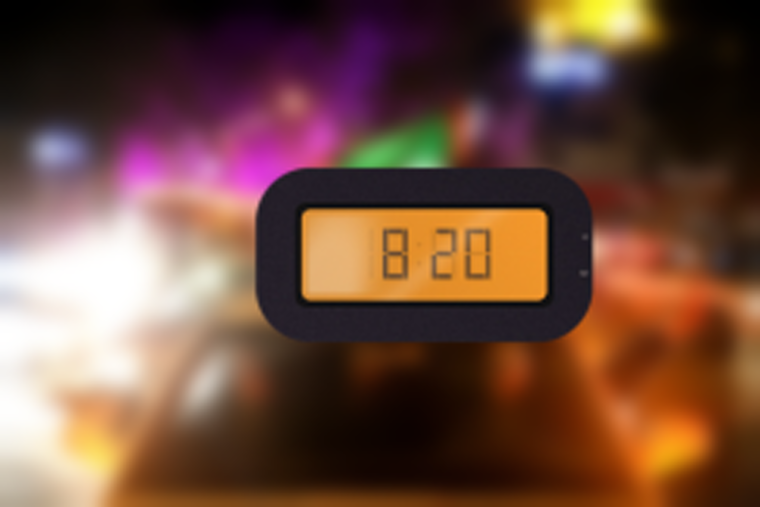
8:20
